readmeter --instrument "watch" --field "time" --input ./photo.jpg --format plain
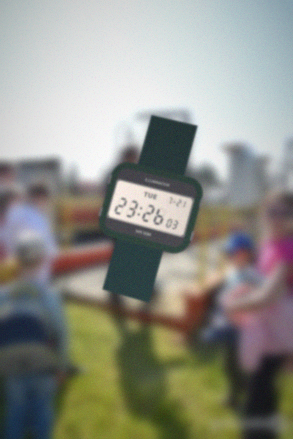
23:26
